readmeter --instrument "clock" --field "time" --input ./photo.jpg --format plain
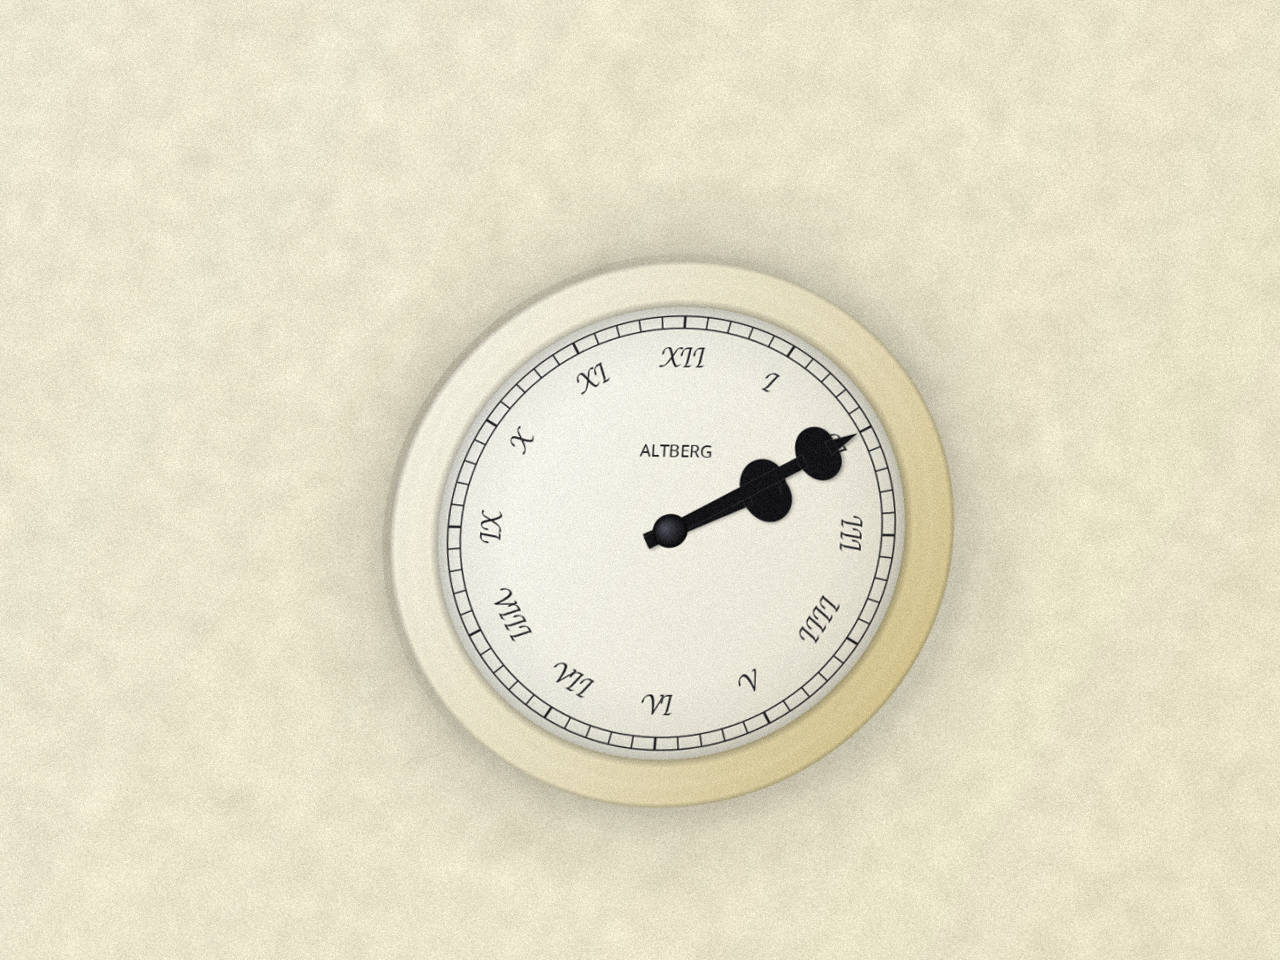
2:10
